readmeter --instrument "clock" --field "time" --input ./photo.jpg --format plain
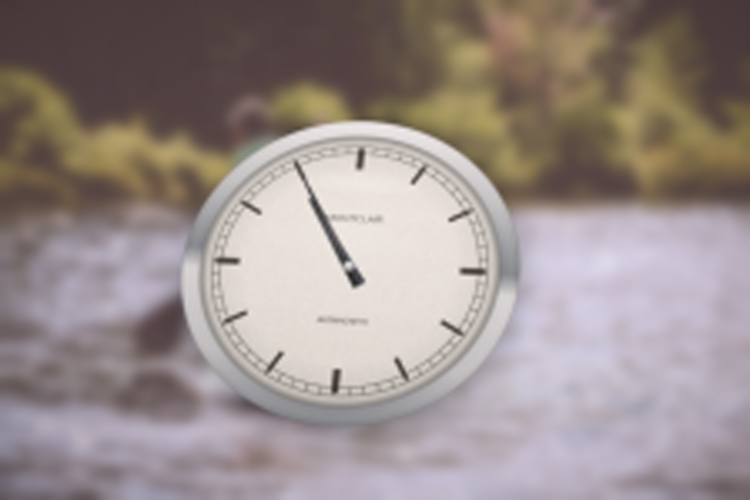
10:55
